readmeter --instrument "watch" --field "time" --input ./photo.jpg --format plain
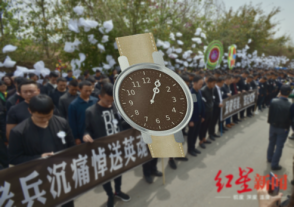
1:05
